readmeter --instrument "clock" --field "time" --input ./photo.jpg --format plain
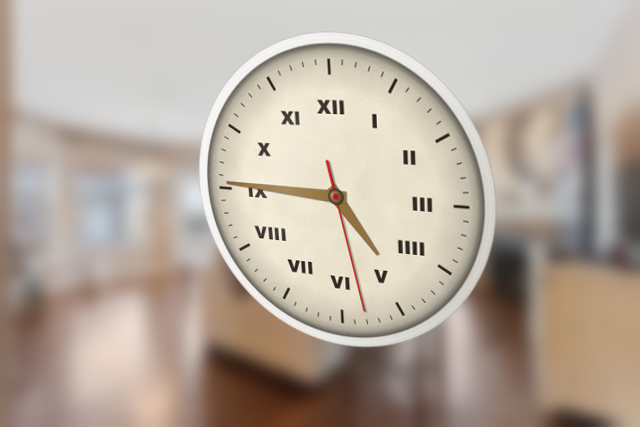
4:45:28
